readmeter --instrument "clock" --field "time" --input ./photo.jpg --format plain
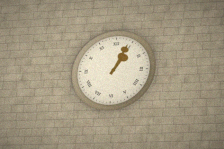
1:04
